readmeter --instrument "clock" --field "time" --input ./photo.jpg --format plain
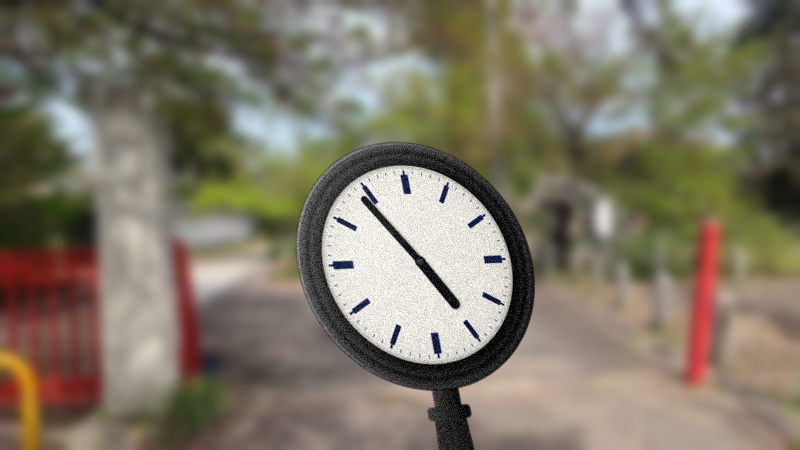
4:54
